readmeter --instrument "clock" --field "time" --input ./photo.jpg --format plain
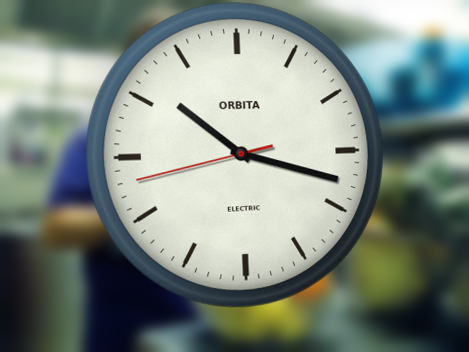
10:17:43
